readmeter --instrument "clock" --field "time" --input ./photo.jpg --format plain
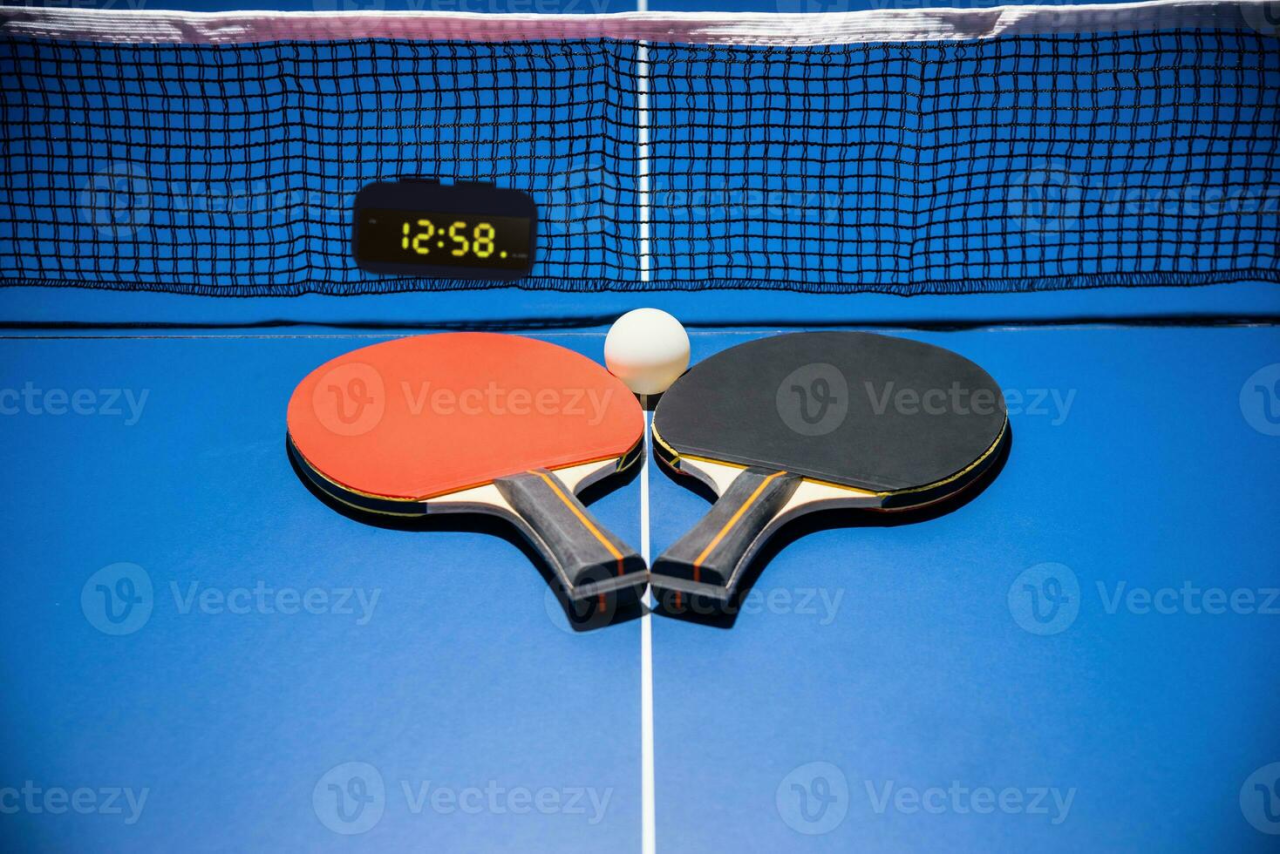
12:58
